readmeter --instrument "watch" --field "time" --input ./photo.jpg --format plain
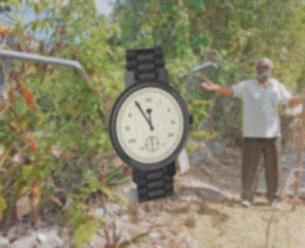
11:55
